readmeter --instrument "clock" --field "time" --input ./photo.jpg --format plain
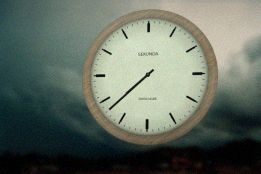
7:38
